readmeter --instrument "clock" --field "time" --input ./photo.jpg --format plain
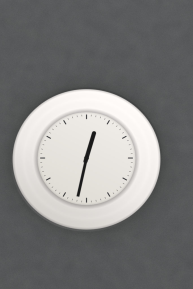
12:32
